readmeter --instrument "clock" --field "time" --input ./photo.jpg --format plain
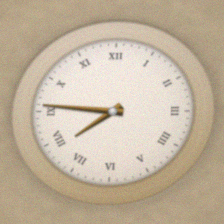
7:46
